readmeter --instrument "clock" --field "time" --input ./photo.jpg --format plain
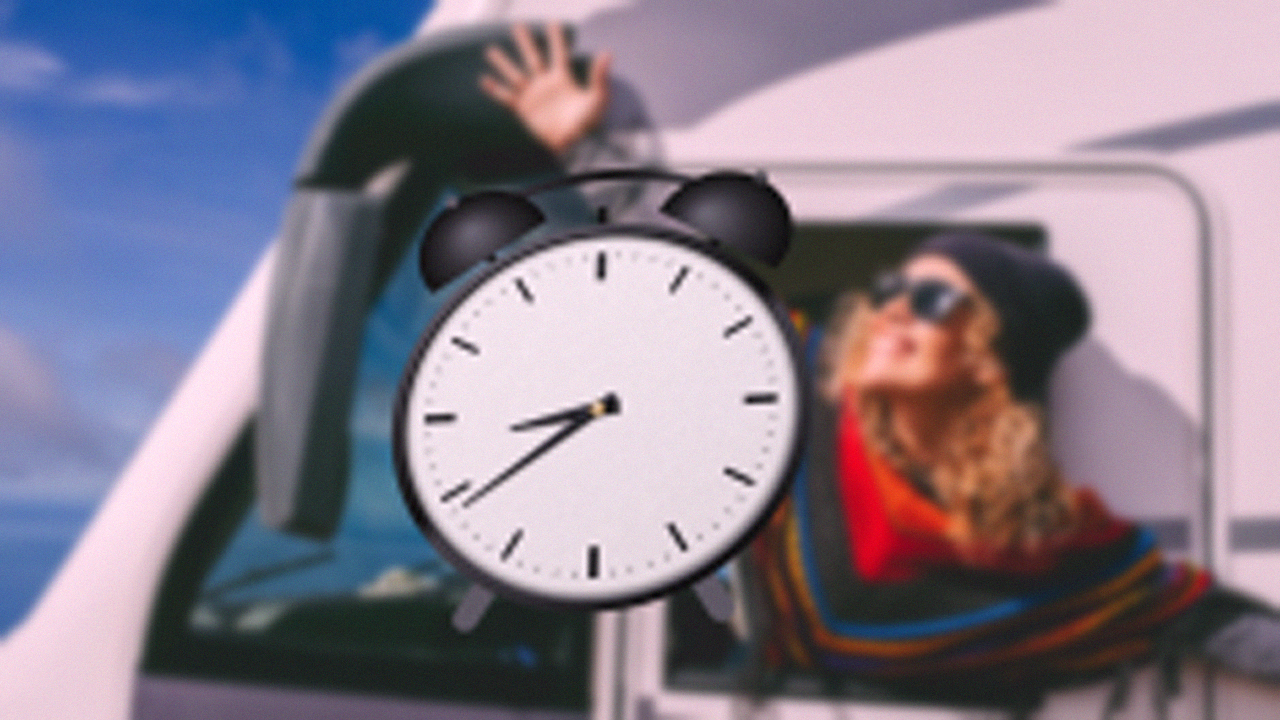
8:39
